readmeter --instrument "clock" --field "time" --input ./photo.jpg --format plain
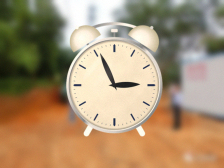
2:56
